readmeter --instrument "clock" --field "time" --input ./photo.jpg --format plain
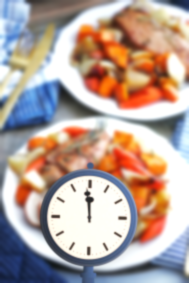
11:59
